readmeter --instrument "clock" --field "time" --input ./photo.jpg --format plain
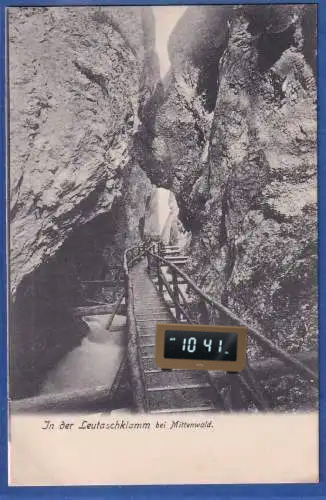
10:41
